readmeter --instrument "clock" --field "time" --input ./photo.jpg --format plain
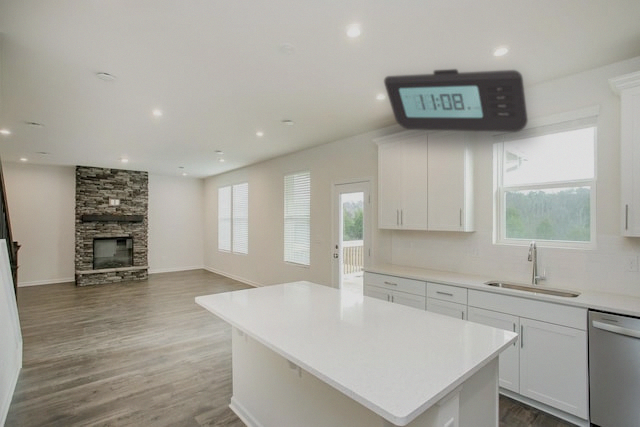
11:08
